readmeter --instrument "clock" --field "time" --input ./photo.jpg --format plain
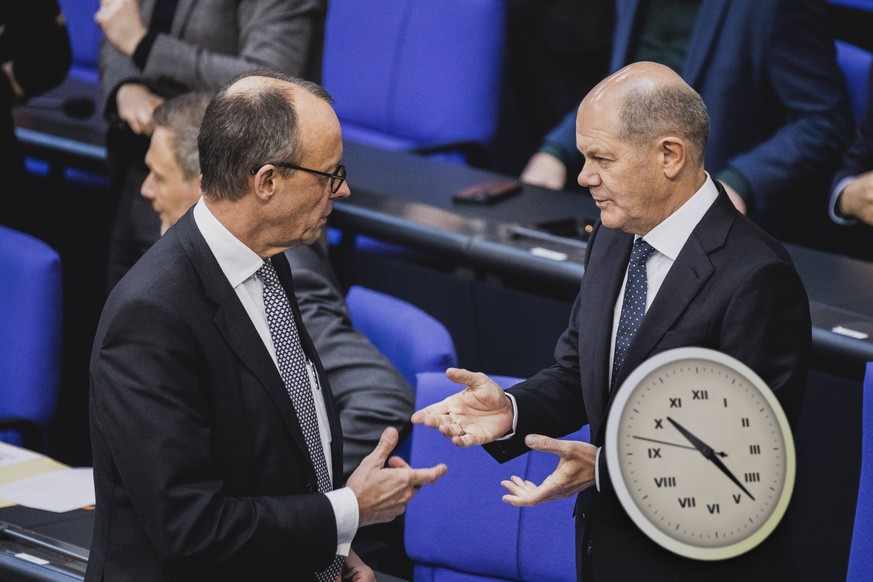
10:22:47
